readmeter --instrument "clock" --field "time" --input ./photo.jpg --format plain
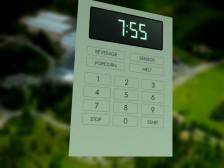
7:55
